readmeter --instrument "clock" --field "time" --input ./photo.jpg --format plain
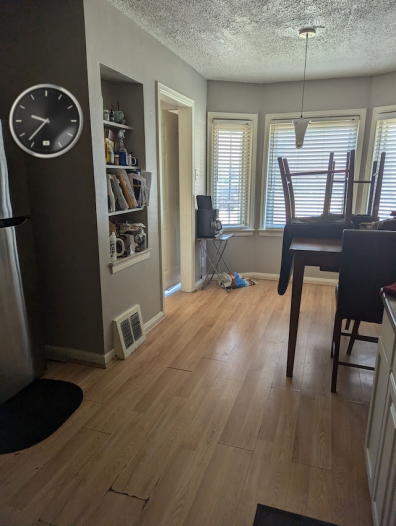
9:37
